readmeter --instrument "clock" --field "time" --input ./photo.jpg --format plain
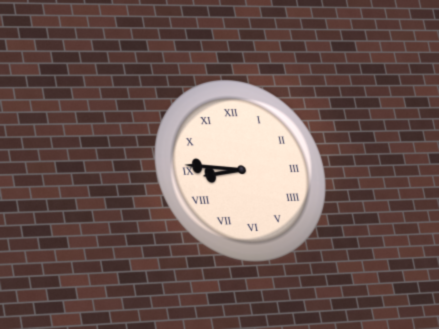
8:46
